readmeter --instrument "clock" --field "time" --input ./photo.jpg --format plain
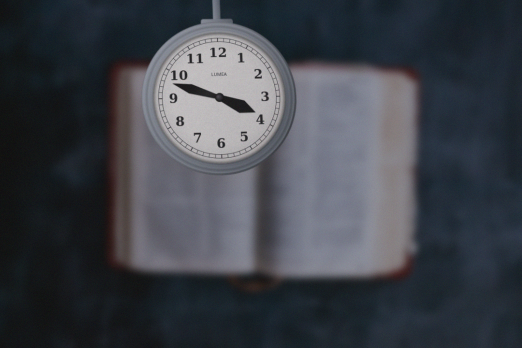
3:48
